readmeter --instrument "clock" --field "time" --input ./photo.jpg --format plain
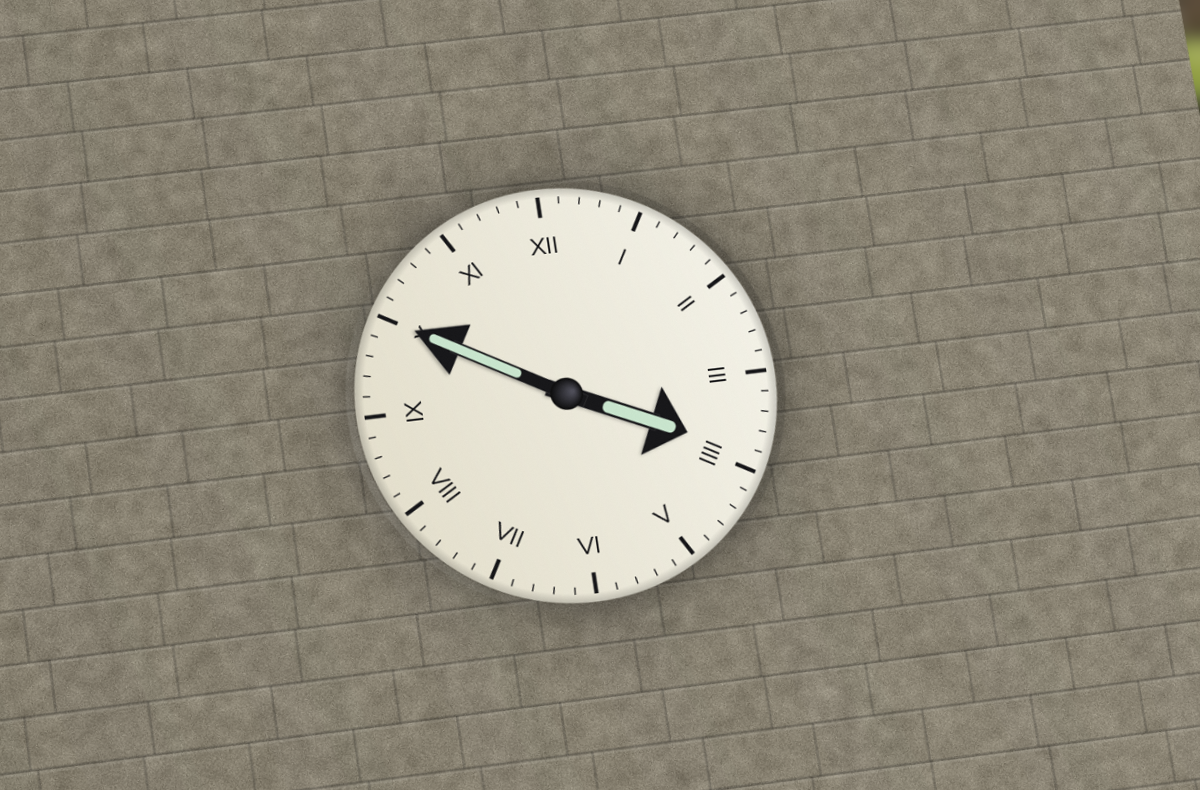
3:50
